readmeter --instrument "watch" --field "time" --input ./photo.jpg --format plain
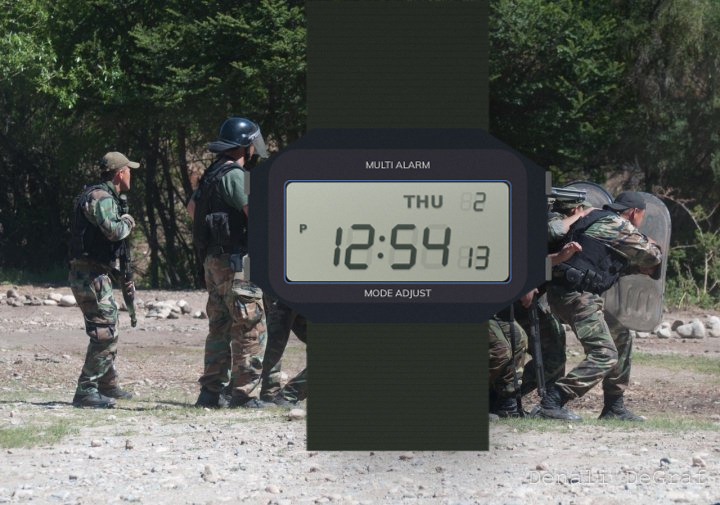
12:54:13
